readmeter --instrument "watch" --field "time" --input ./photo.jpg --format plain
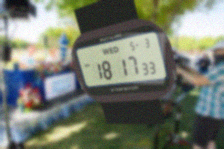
18:17:33
